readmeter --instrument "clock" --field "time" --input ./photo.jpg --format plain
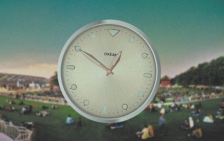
12:50
